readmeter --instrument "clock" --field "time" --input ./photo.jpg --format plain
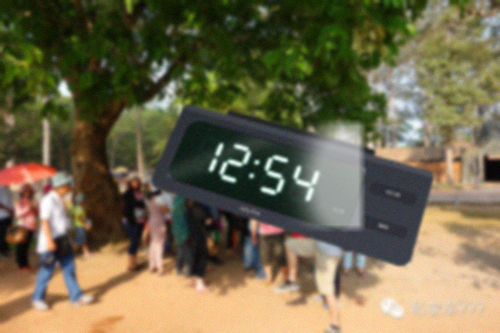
12:54
